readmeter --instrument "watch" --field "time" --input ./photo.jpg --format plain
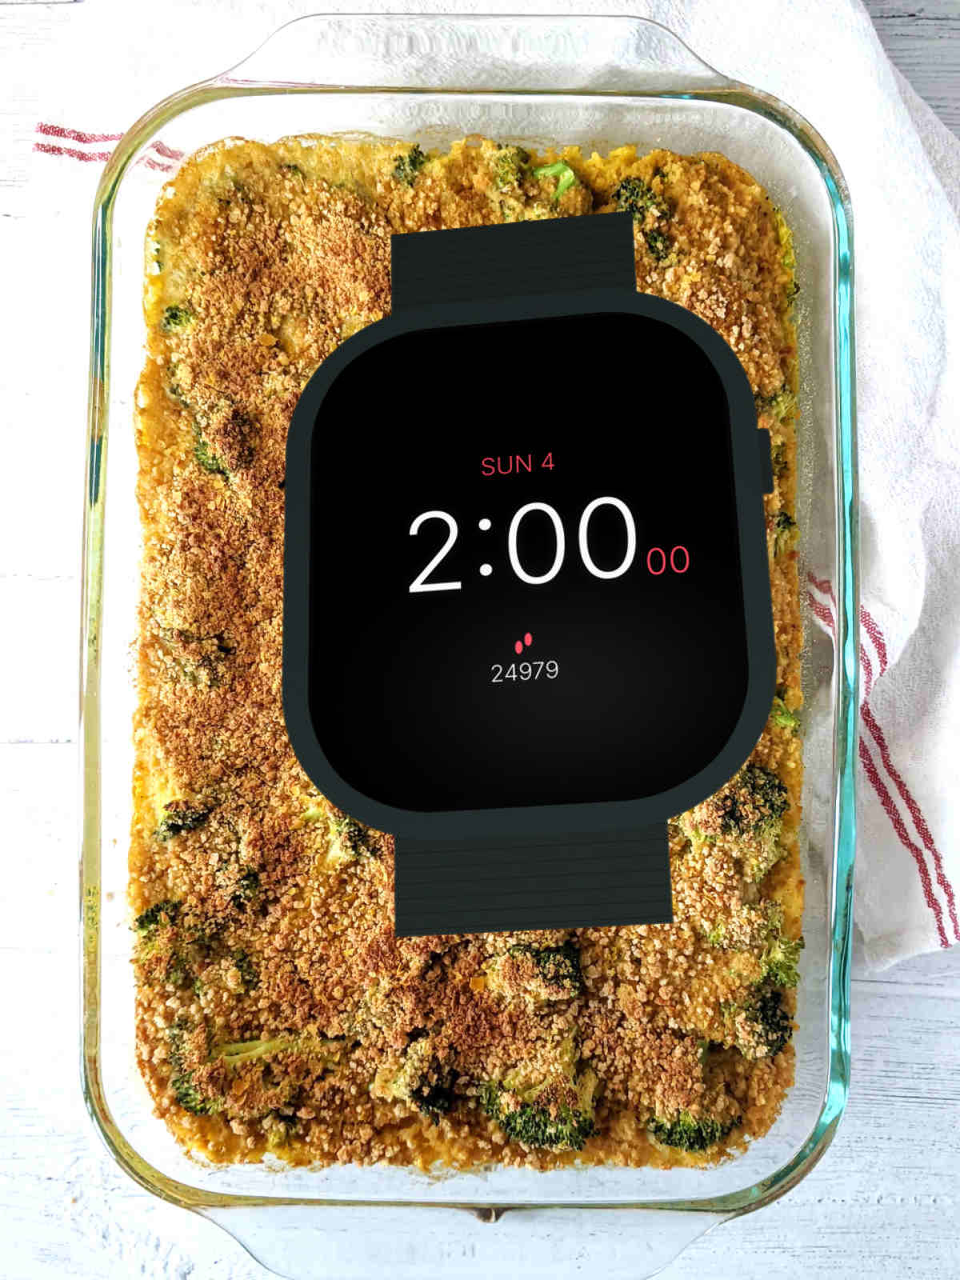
2:00:00
